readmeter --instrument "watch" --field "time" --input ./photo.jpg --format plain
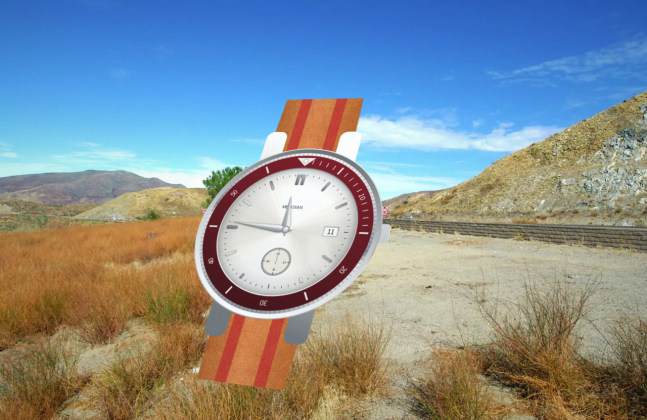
11:46
